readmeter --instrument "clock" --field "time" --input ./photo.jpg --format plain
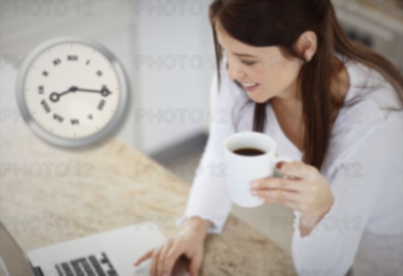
8:16
